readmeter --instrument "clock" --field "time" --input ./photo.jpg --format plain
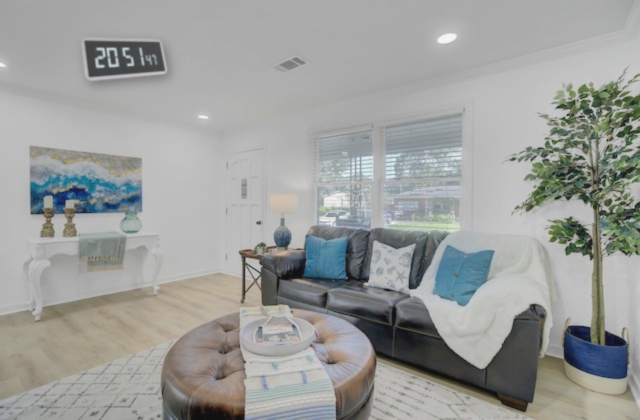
20:51
